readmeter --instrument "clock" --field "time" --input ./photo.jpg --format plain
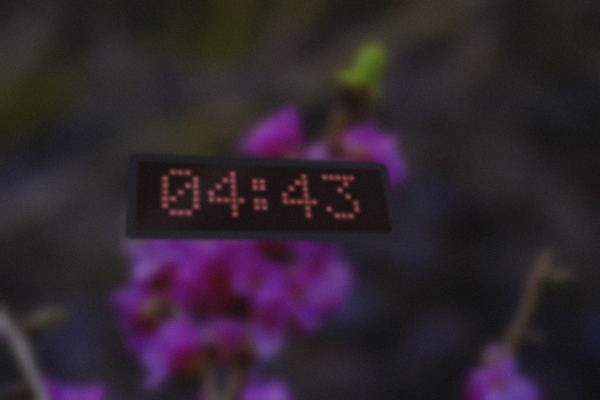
4:43
